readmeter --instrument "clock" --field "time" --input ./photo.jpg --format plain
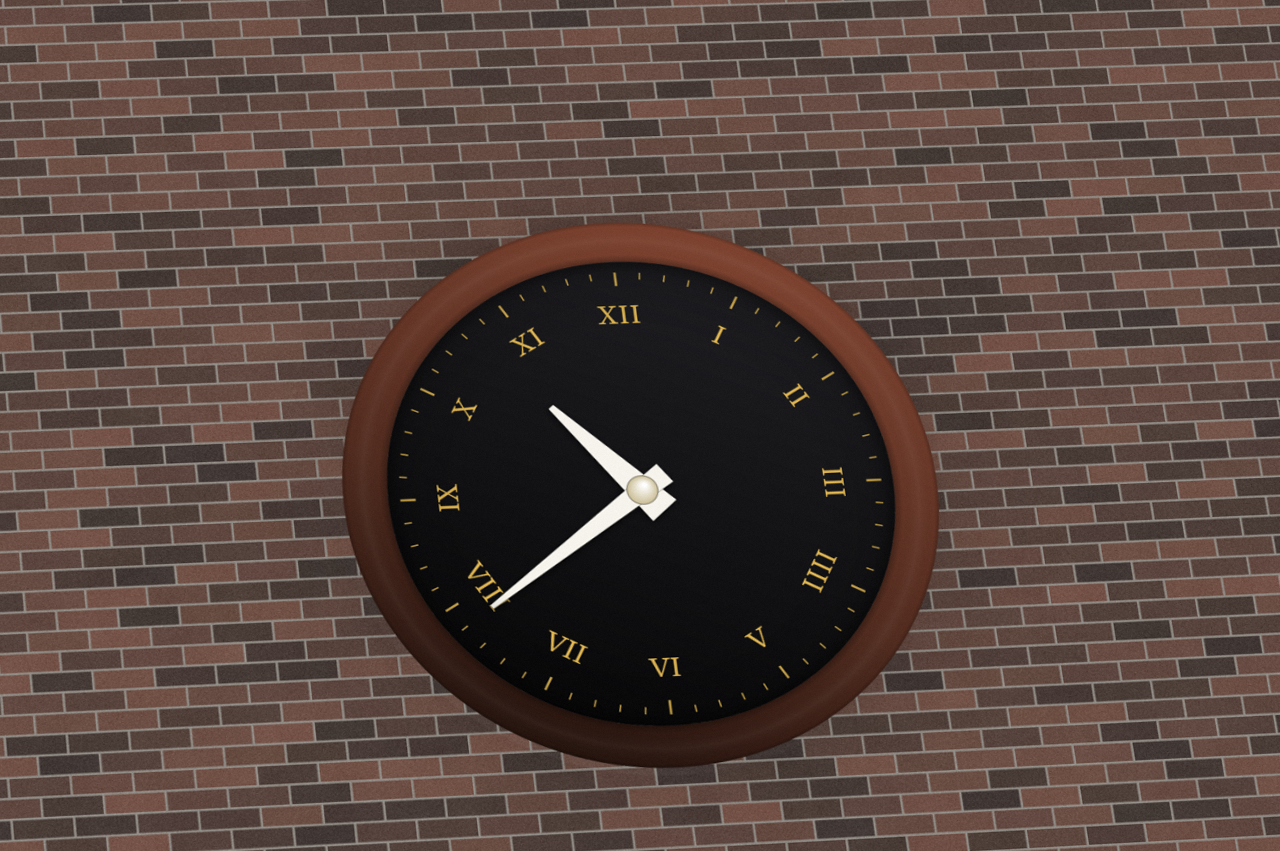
10:39
